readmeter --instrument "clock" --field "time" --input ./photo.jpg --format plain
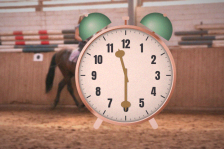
11:30
